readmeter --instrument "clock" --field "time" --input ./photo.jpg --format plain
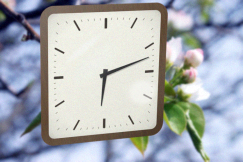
6:12
